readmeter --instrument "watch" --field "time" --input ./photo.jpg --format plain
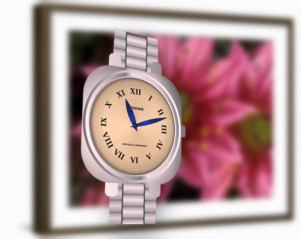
11:12
